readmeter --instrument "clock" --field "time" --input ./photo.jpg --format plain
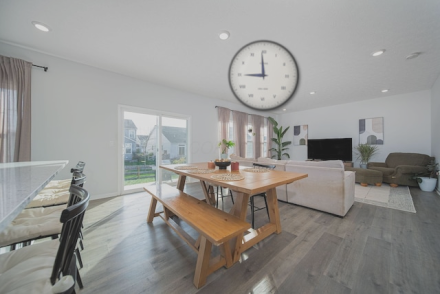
8:59
